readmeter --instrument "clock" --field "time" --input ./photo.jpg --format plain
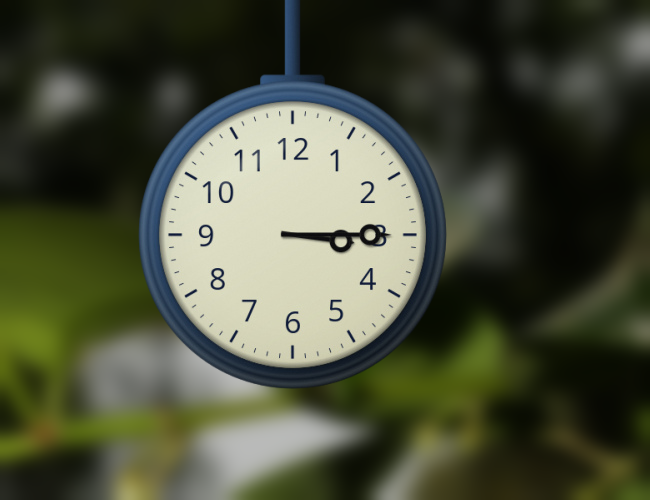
3:15
